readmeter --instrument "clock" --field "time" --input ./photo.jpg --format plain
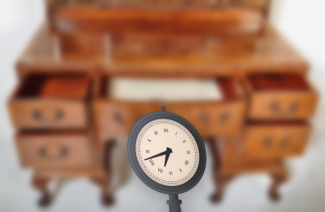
6:42
